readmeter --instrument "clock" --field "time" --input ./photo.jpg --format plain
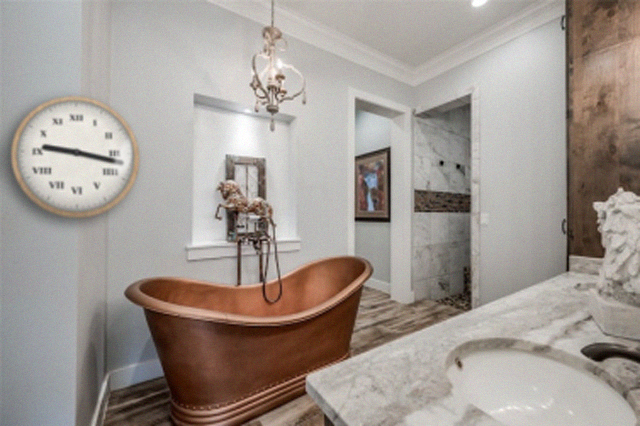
9:17
